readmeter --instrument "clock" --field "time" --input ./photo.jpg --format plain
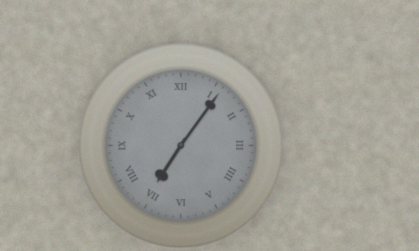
7:06
